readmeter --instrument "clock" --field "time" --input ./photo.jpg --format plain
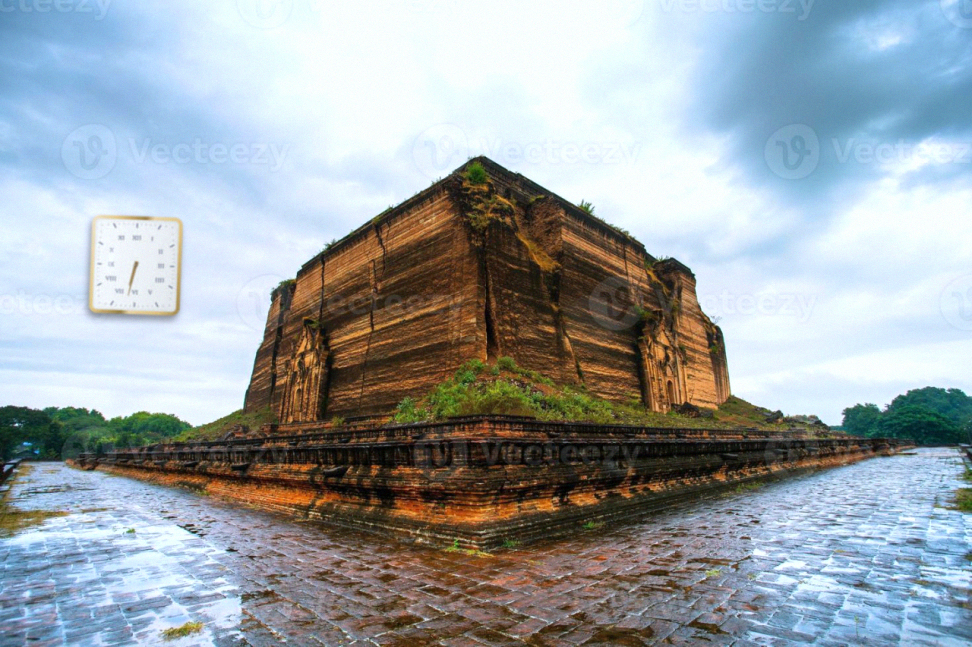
6:32
